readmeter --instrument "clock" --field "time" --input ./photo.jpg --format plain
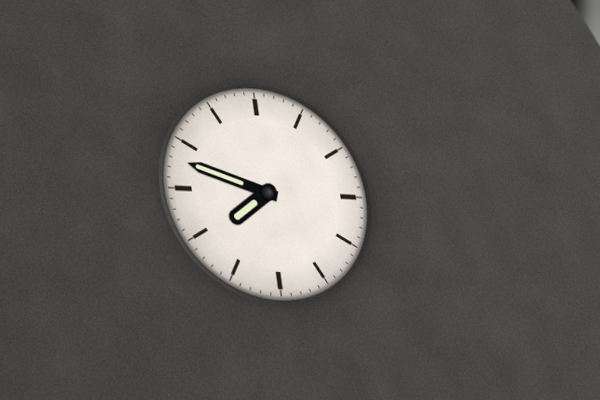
7:48
